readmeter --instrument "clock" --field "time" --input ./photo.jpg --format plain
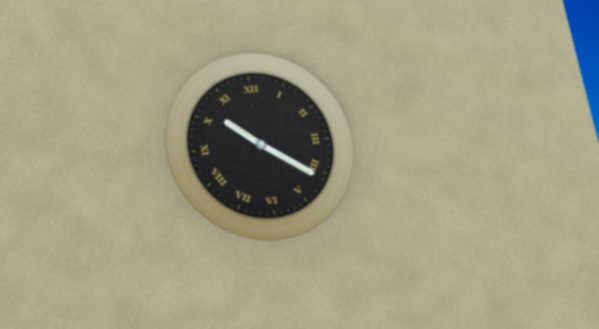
10:21
